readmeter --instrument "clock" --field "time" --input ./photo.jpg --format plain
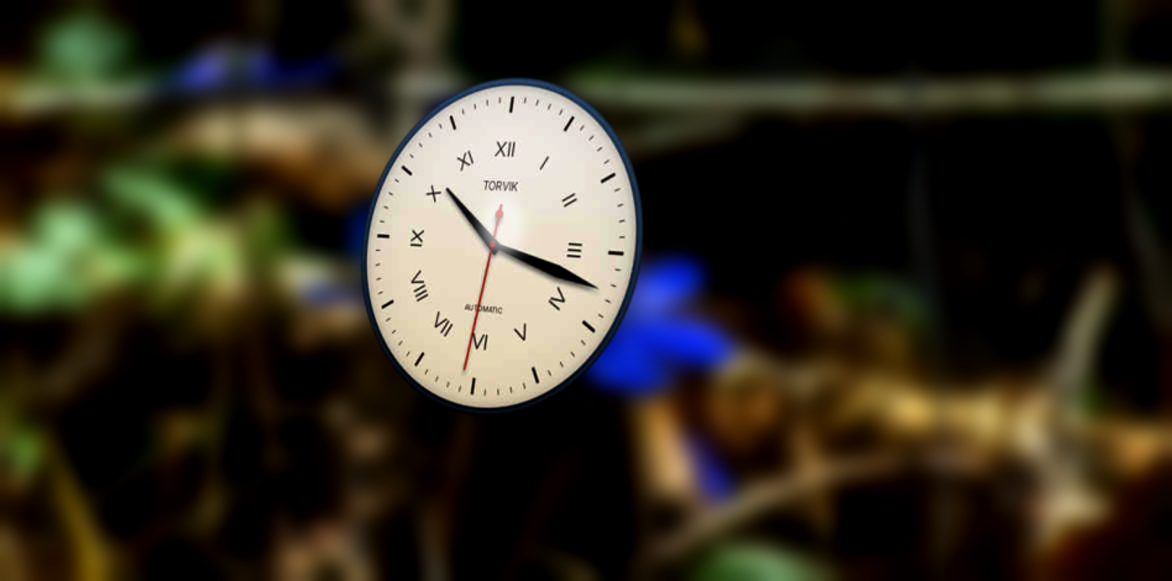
10:17:31
